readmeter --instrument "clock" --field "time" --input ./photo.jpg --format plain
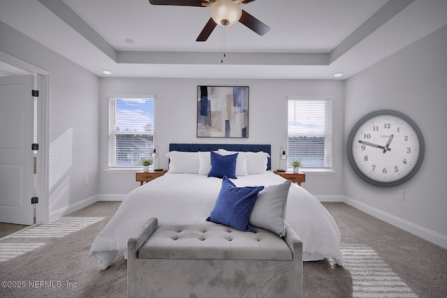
12:47
